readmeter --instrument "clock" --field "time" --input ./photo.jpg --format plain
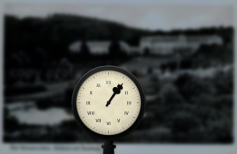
1:06
